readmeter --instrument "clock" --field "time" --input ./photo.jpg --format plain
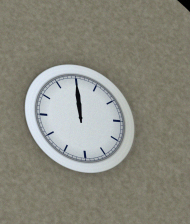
12:00
